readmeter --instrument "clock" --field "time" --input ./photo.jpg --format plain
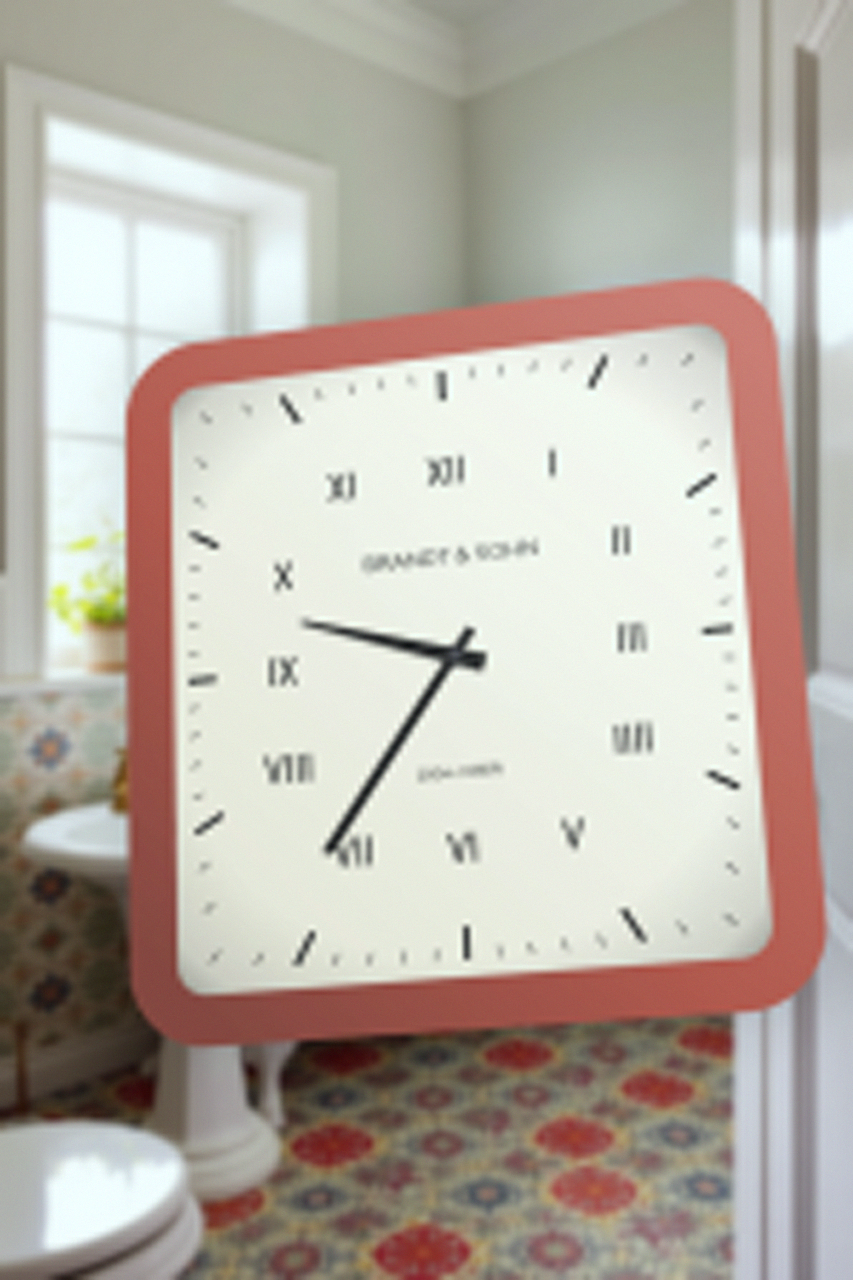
9:36
